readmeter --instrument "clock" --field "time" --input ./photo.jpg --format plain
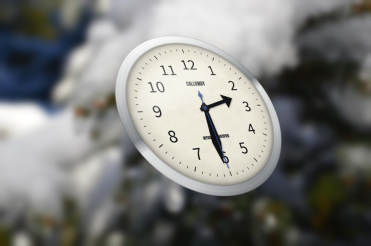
2:30:30
